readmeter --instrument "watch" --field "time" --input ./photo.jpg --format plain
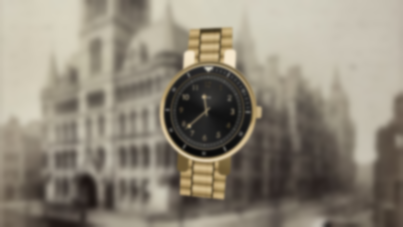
11:38
